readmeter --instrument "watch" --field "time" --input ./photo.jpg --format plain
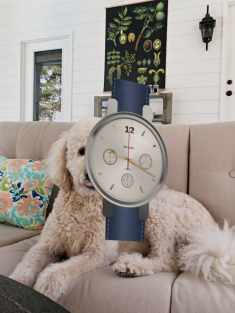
9:19
